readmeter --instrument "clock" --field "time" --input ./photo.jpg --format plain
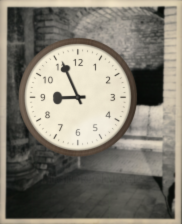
8:56
